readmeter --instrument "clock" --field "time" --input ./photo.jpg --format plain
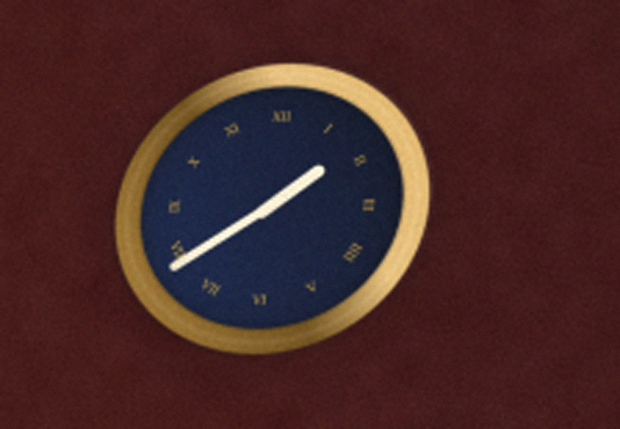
1:39
